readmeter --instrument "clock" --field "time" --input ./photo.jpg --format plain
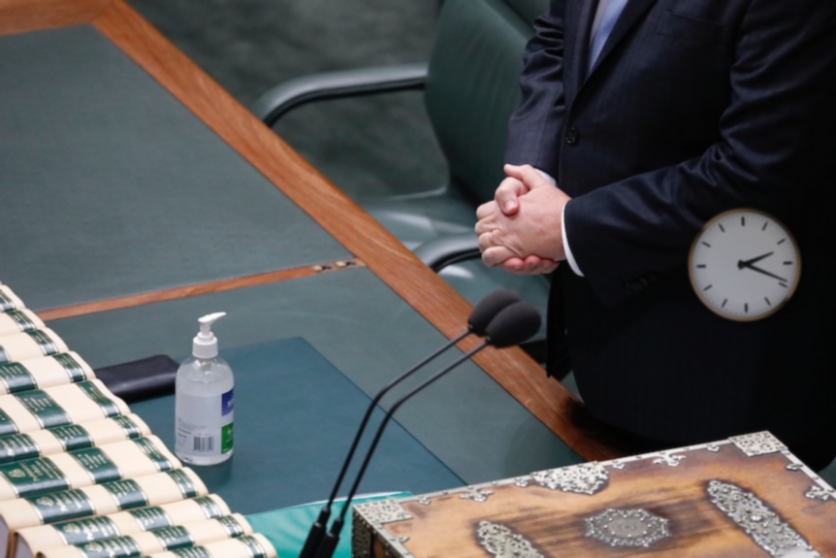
2:19
